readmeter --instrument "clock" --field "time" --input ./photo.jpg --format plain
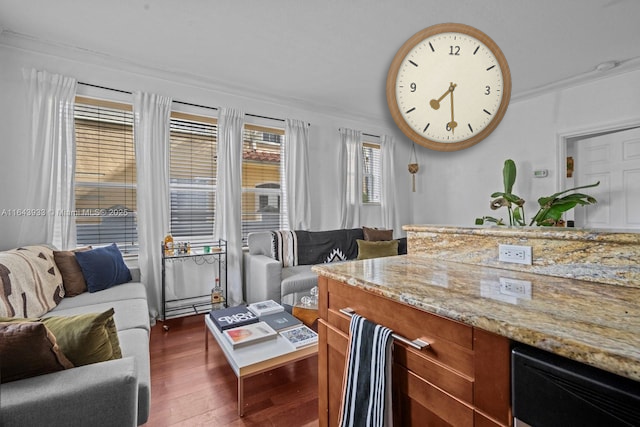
7:29
